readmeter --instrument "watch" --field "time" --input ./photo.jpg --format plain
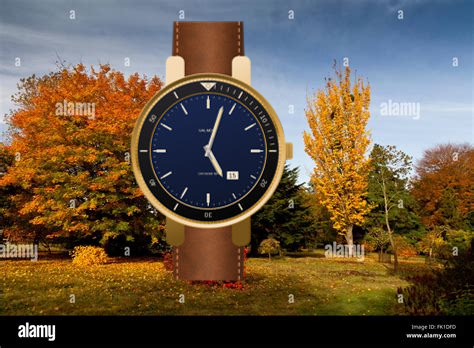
5:03
